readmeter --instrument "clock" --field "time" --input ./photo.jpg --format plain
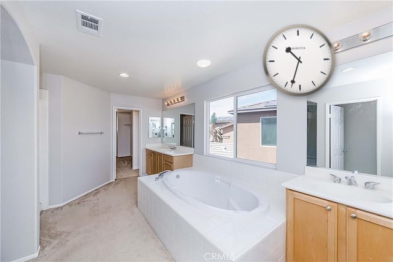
10:33
